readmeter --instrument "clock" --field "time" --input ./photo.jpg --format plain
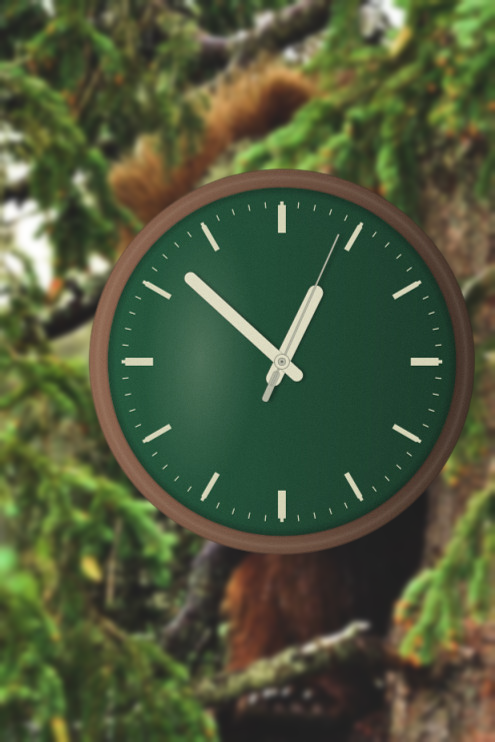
12:52:04
